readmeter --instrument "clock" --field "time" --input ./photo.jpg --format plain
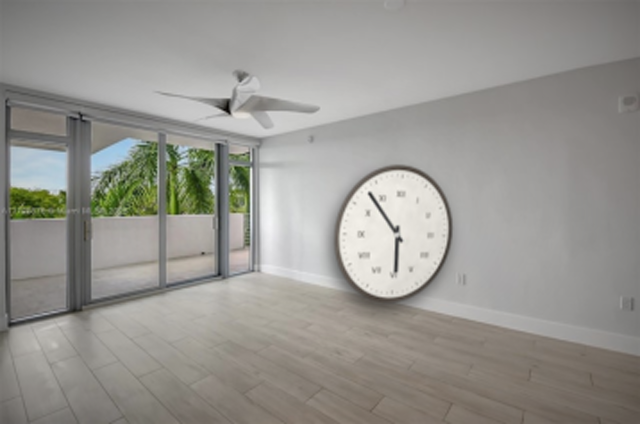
5:53
